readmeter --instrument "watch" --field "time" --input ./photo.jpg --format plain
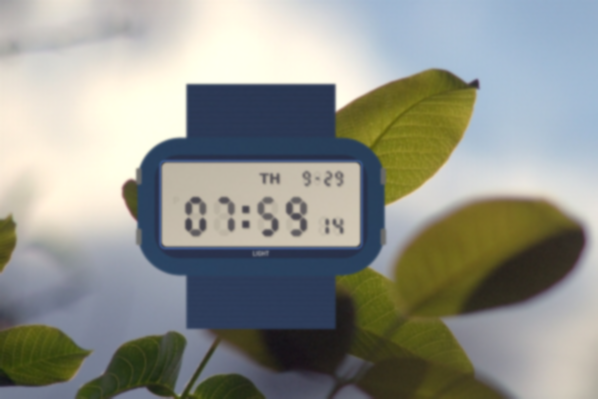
7:59:14
